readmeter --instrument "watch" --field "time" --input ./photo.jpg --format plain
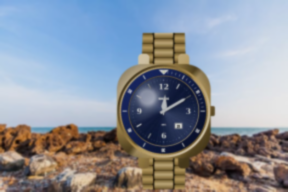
12:10
